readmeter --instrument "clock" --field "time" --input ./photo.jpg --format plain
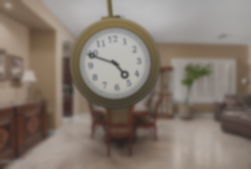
4:49
